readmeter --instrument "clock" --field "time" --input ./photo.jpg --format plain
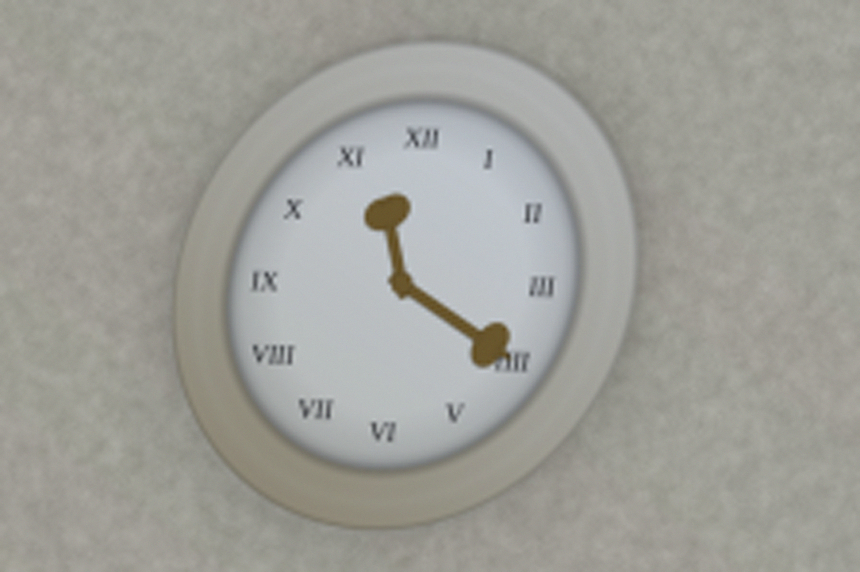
11:20
